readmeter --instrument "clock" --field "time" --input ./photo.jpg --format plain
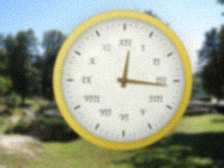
12:16
